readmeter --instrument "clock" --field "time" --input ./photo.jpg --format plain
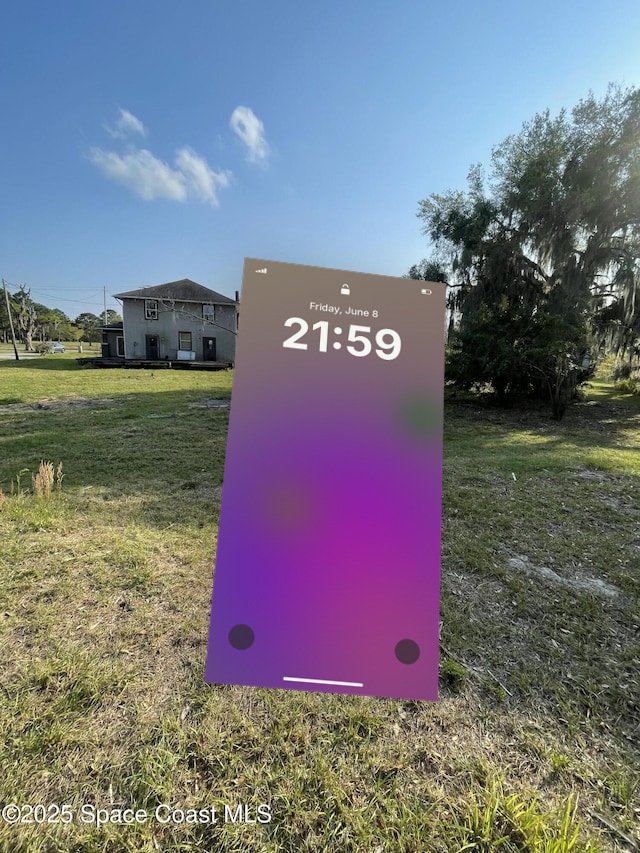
21:59
